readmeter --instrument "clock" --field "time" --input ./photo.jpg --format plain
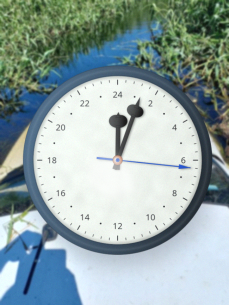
0:03:16
